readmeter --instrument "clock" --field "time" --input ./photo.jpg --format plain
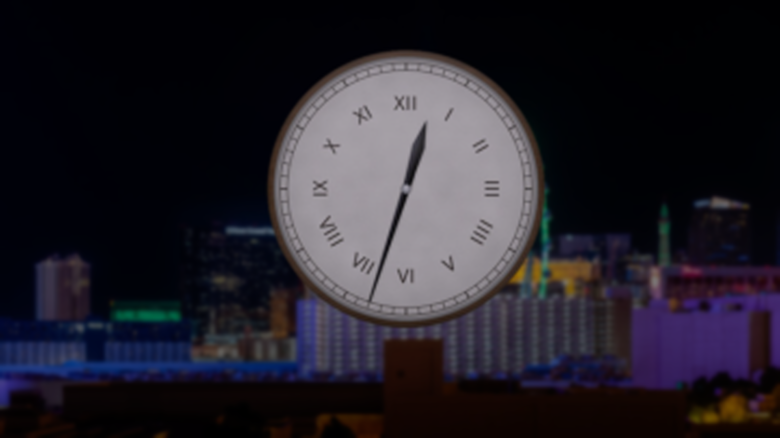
12:33
